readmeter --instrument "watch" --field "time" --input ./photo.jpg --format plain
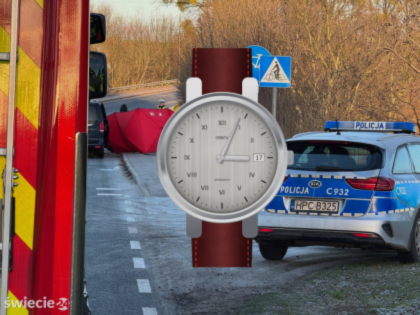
3:04
